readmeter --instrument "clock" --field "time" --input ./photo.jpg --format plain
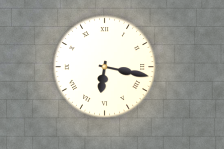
6:17
